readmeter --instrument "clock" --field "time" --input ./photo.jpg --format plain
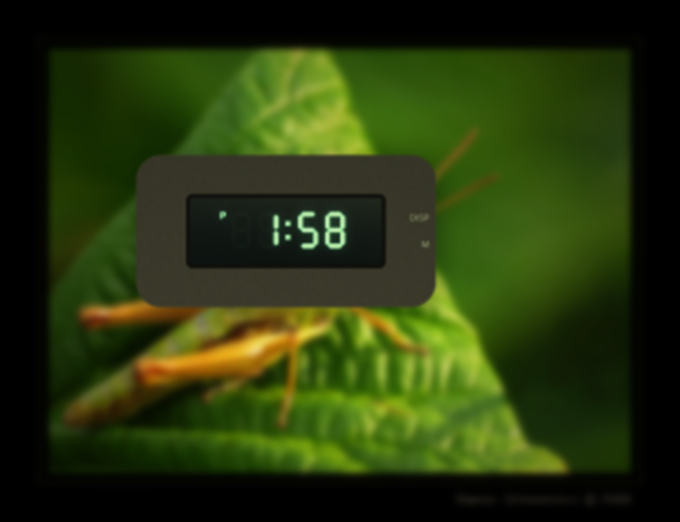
1:58
